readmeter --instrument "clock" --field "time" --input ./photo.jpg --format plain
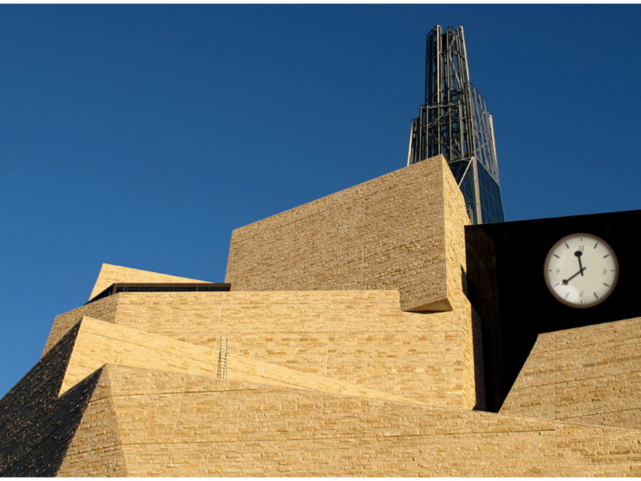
11:39
